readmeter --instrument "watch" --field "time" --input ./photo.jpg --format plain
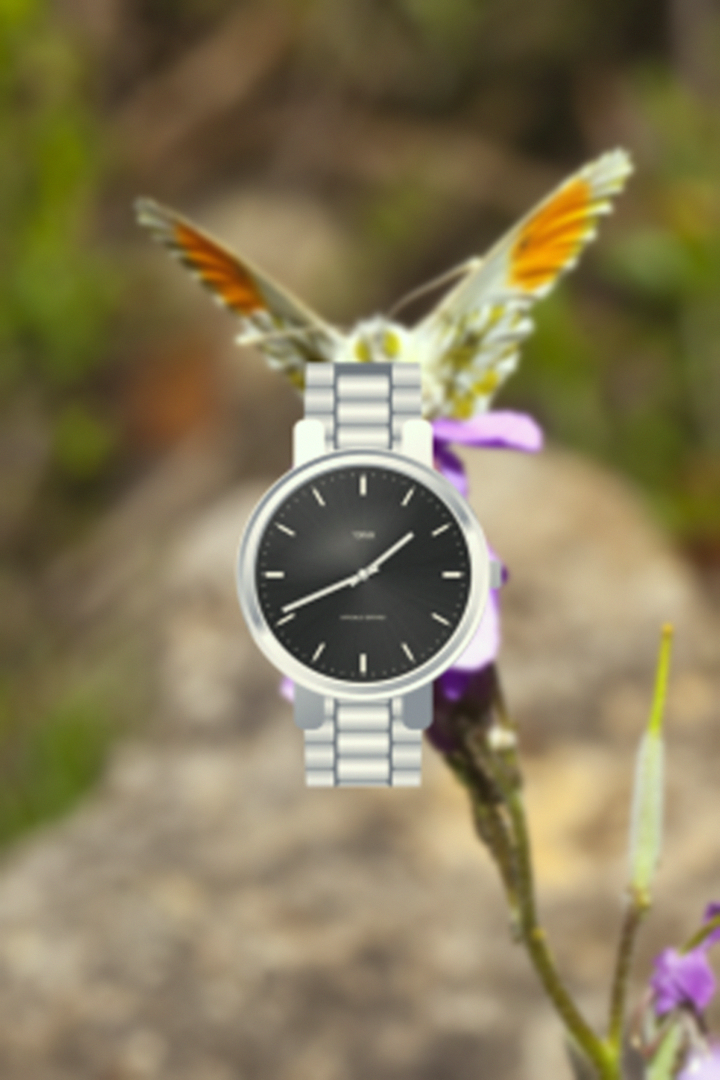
1:41
